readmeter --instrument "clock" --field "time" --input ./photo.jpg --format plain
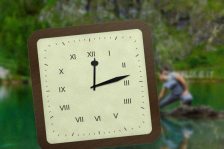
12:13
